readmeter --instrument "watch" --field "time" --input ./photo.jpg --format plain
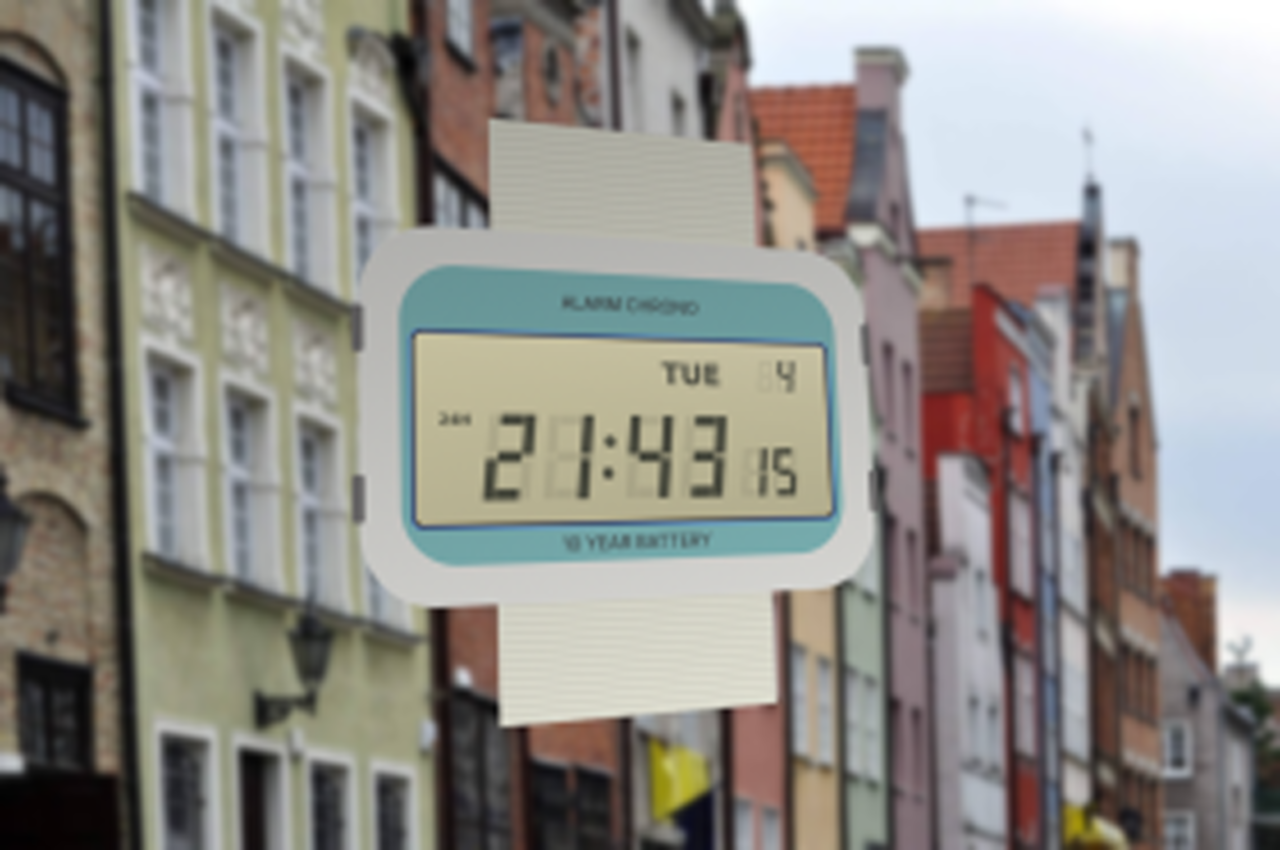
21:43:15
